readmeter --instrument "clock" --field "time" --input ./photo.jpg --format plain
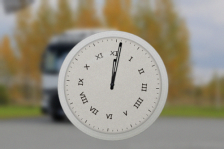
12:01
